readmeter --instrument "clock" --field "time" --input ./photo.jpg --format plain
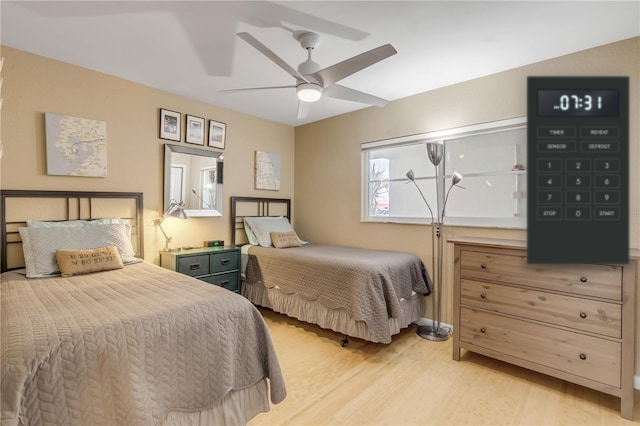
7:31
